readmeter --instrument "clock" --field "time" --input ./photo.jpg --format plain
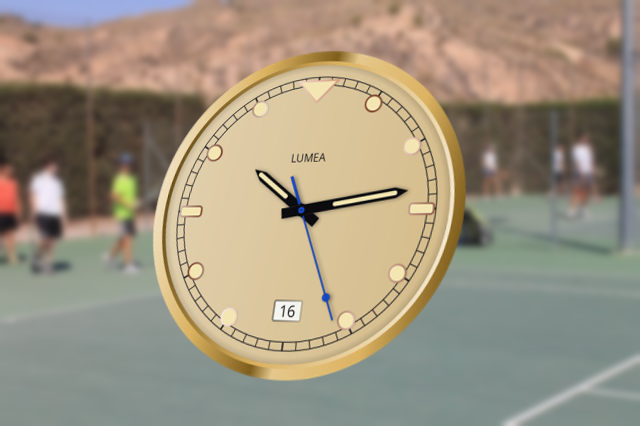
10:13:26
